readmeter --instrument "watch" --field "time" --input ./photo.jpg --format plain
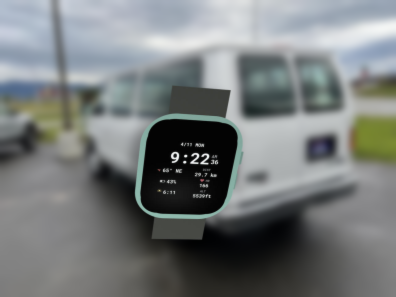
9:22
